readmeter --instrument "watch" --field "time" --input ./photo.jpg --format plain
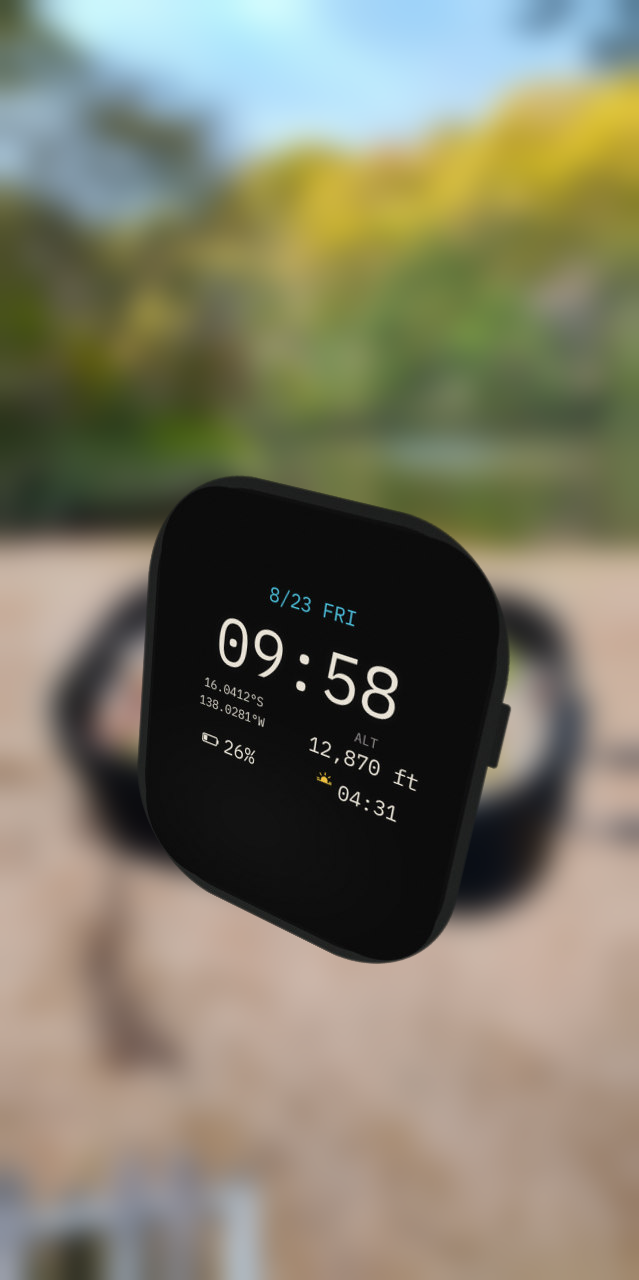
9:58
